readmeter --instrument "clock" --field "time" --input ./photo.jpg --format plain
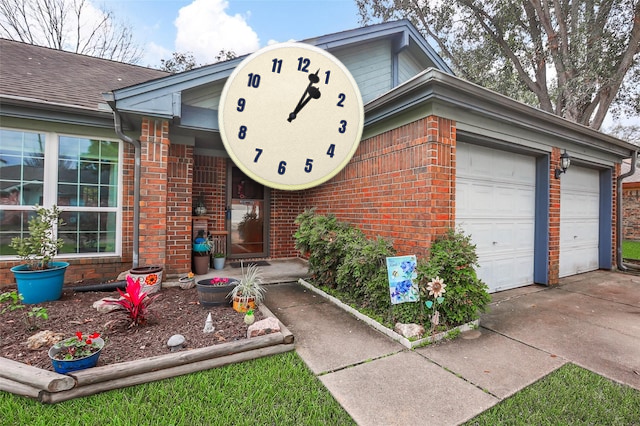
1:03
